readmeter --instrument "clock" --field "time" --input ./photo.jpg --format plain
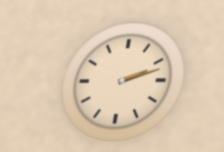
2:12
